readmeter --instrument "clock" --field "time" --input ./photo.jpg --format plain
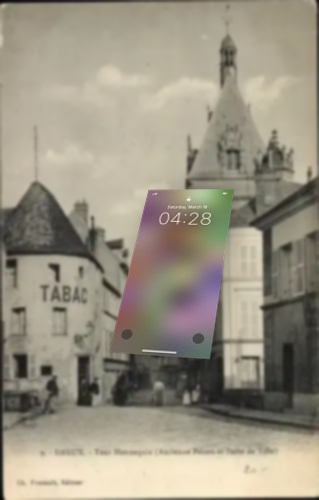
4:28
